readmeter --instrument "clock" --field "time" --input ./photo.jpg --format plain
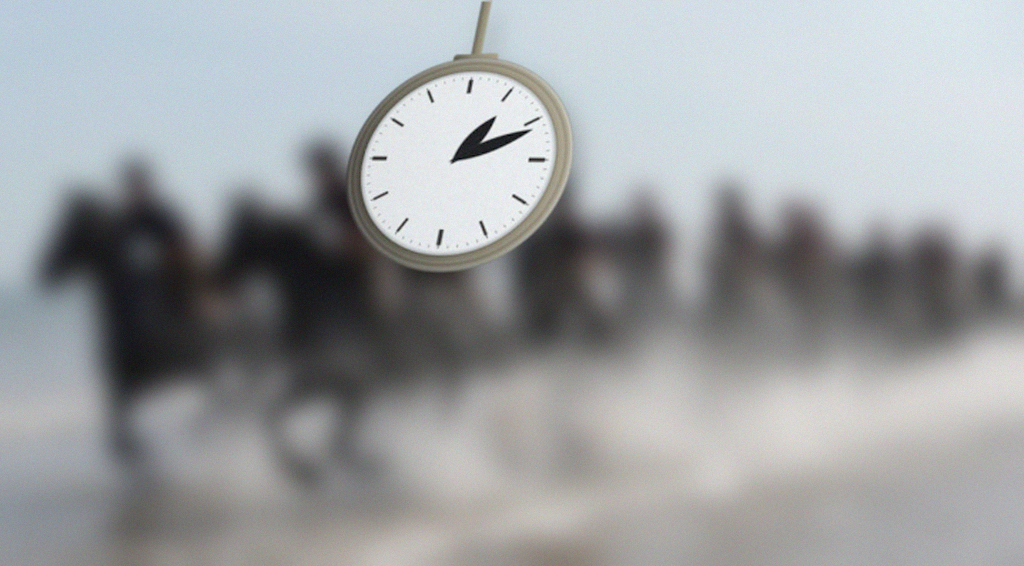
1:11
